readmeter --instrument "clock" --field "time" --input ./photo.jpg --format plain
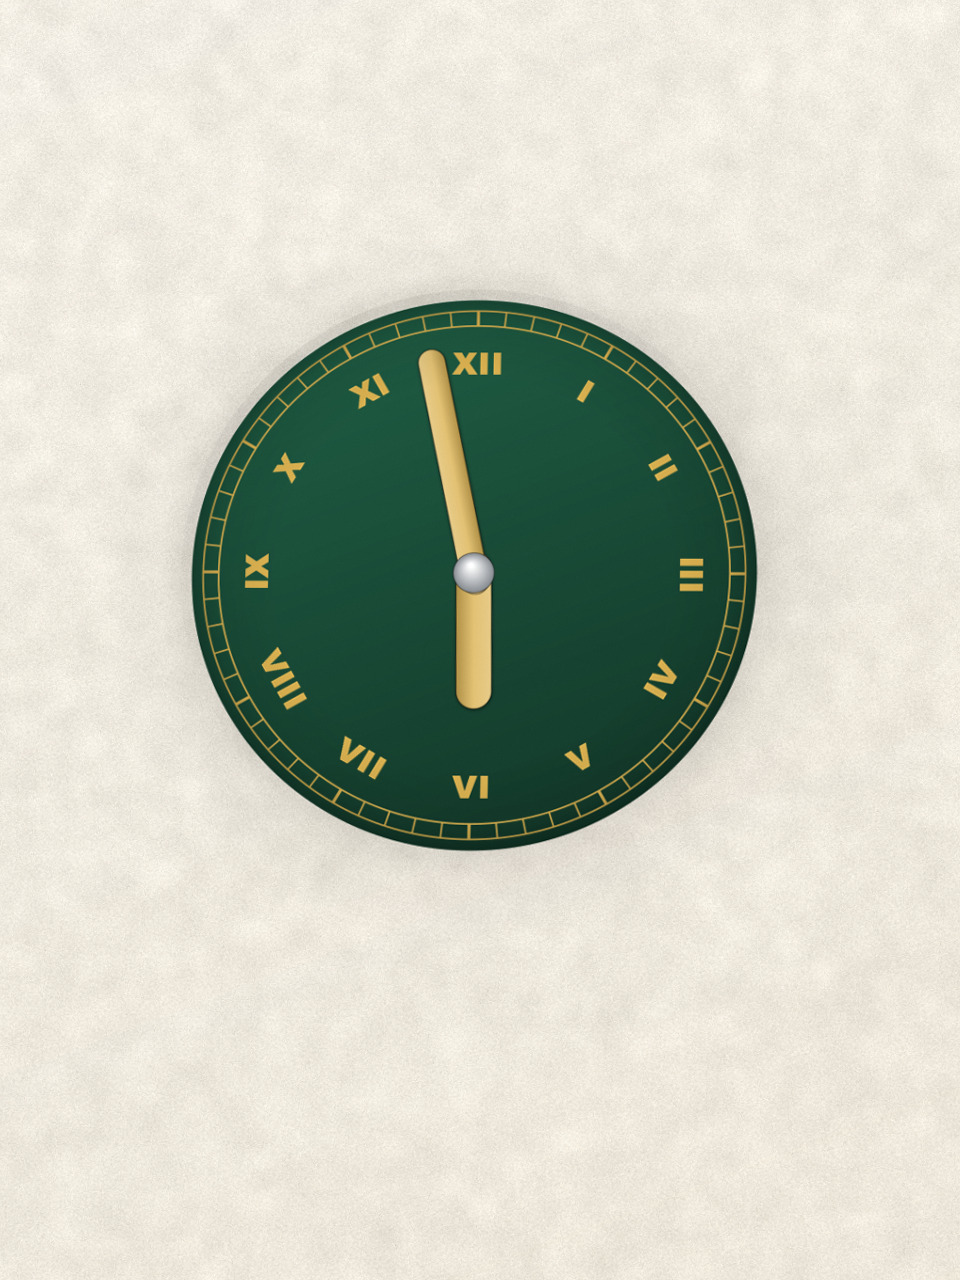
5:58
